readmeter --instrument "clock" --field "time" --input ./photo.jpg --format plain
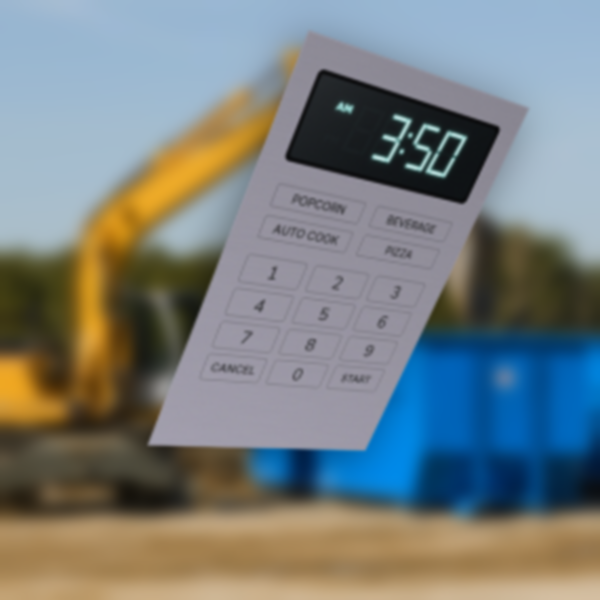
3:50
